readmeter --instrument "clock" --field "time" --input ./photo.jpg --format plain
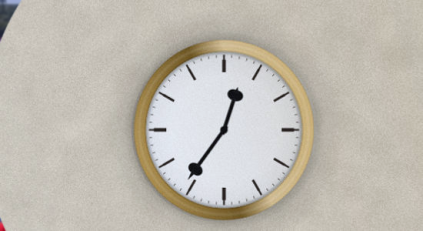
12:36
